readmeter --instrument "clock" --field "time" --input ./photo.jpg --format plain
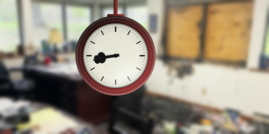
8:43
